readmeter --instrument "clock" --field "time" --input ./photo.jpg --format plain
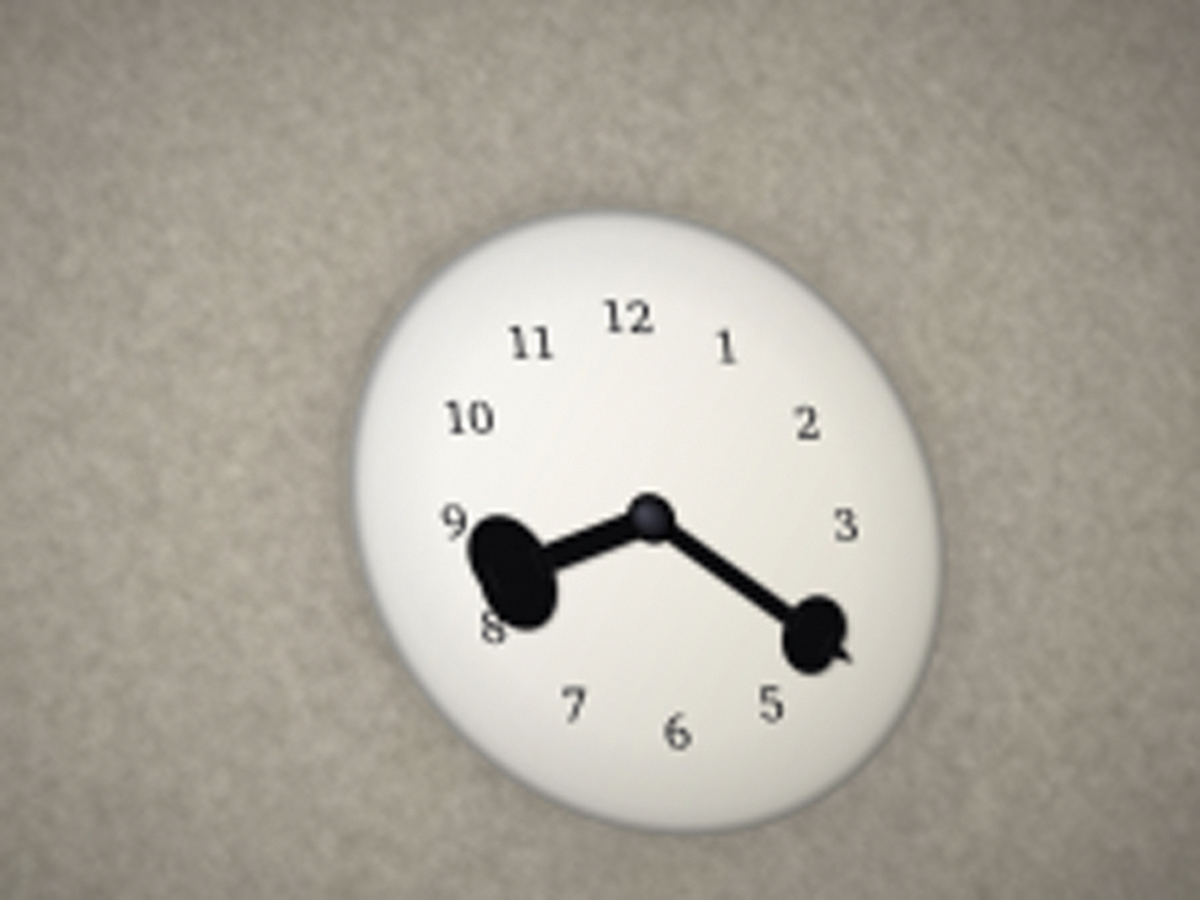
8:21
